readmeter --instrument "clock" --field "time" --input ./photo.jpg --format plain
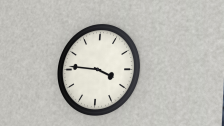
3:46
